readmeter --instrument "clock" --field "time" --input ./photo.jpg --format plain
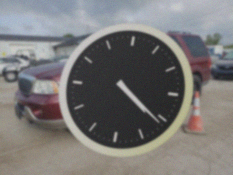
4:21
